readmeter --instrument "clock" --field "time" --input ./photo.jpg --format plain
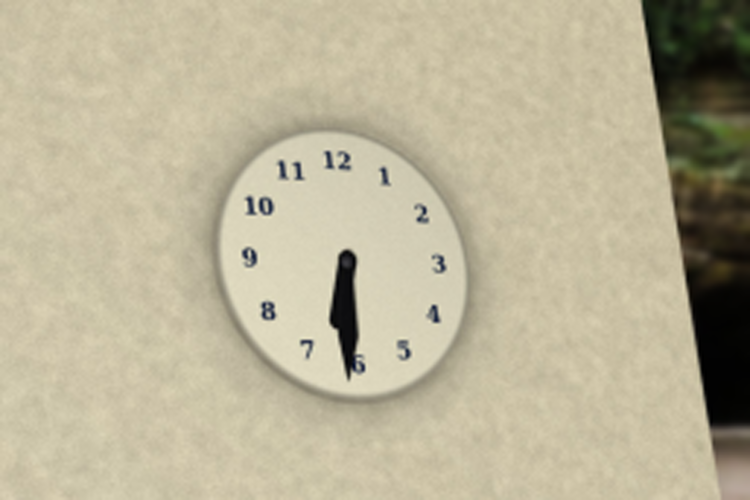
6:31
